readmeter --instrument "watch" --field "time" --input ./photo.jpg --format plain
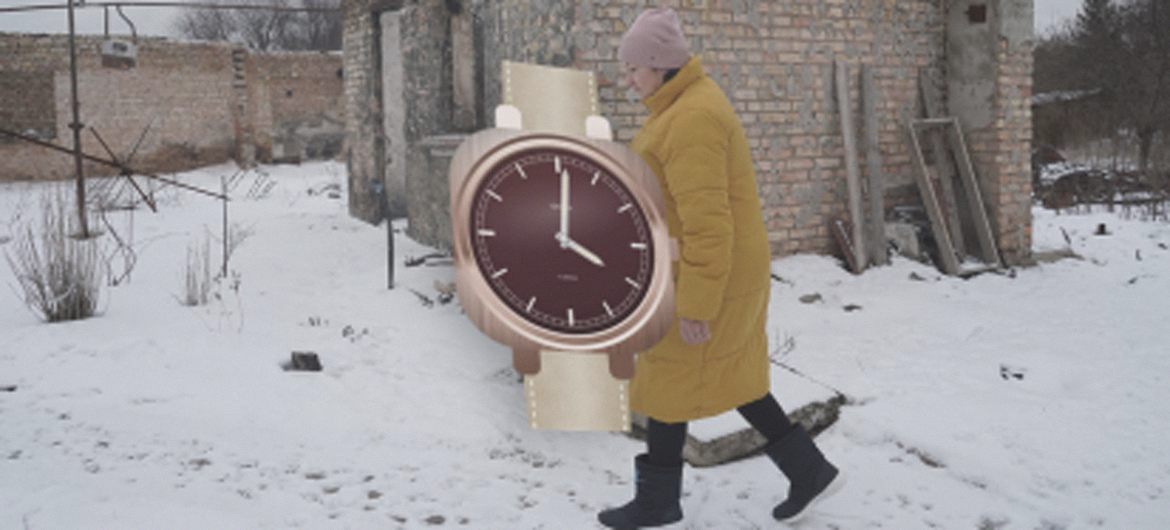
4:01
